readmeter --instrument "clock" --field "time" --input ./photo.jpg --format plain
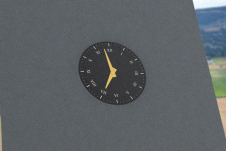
6:58
